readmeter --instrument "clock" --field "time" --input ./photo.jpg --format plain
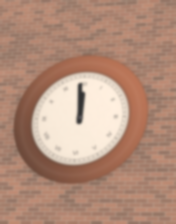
11:59
